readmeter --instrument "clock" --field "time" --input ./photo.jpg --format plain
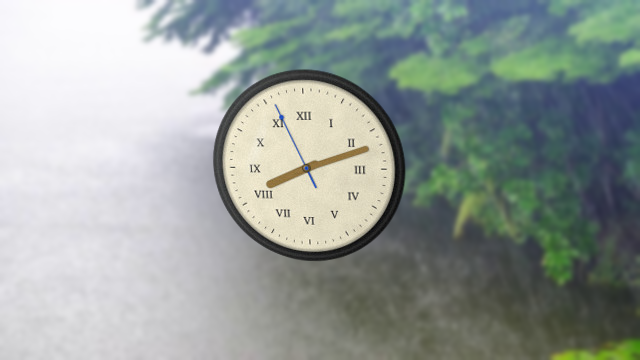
8:11:56
